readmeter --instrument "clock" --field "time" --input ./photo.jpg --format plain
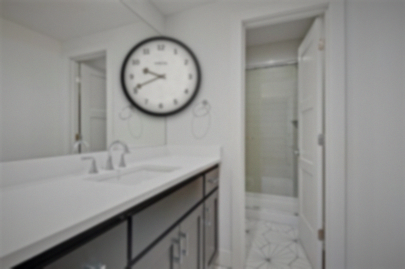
9:41
